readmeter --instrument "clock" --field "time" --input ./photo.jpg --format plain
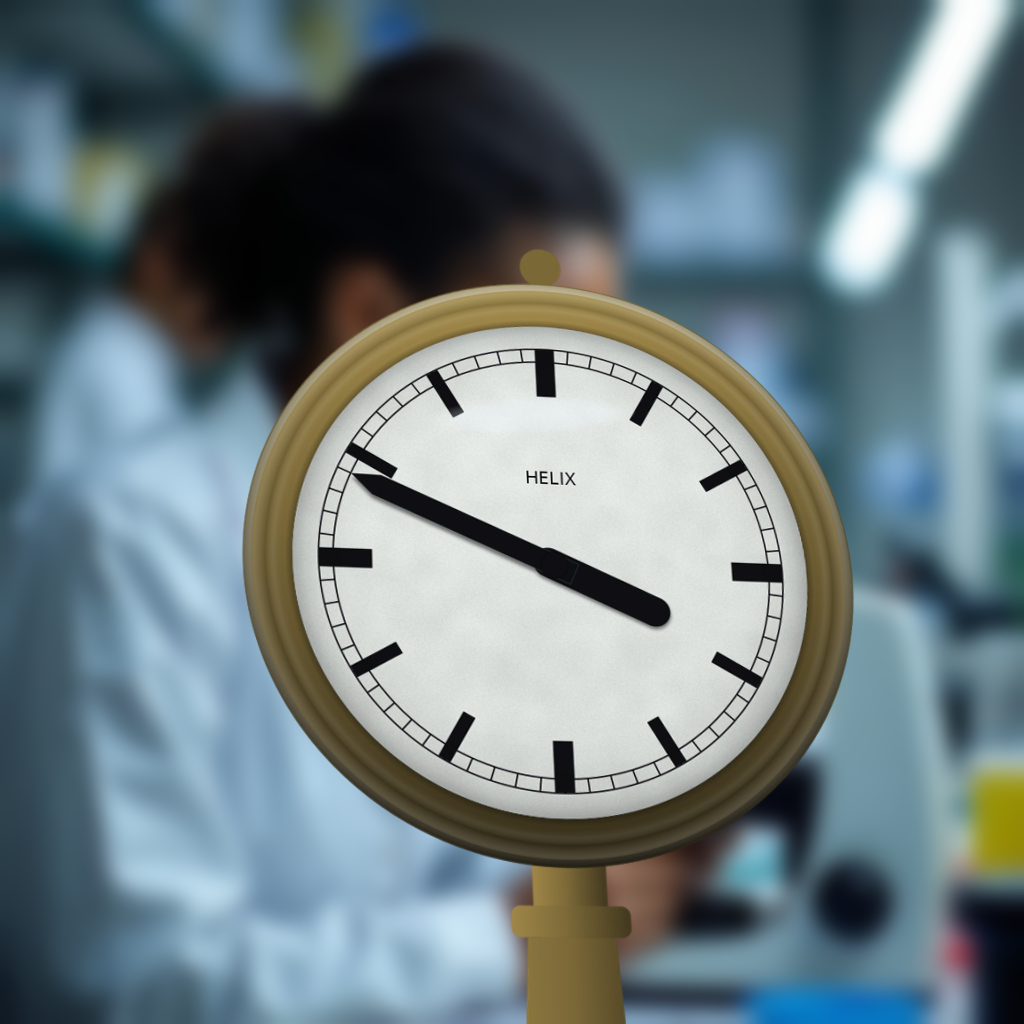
3:49
